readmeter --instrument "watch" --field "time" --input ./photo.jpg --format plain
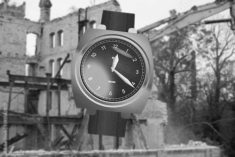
12:21
